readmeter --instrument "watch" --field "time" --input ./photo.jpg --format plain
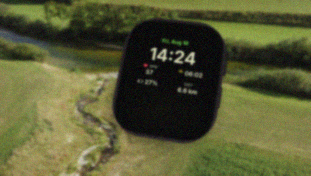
14:24
